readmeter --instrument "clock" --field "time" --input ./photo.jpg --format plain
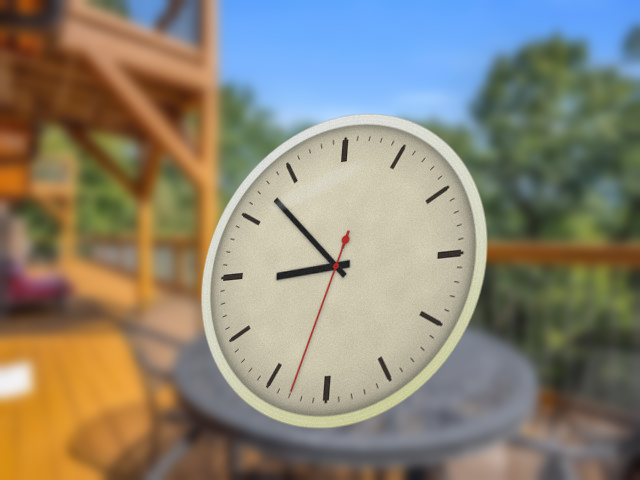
8:52:33
